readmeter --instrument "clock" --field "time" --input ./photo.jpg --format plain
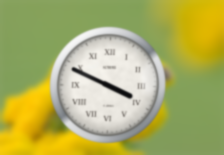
3:49
